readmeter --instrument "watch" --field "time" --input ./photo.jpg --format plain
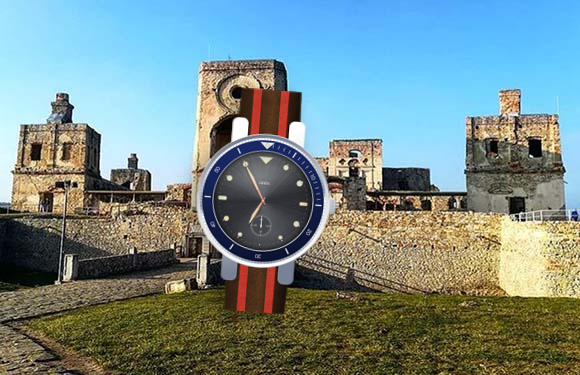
6:55
